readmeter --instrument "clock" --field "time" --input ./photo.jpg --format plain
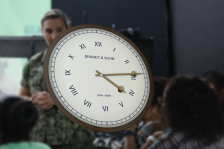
4:14
